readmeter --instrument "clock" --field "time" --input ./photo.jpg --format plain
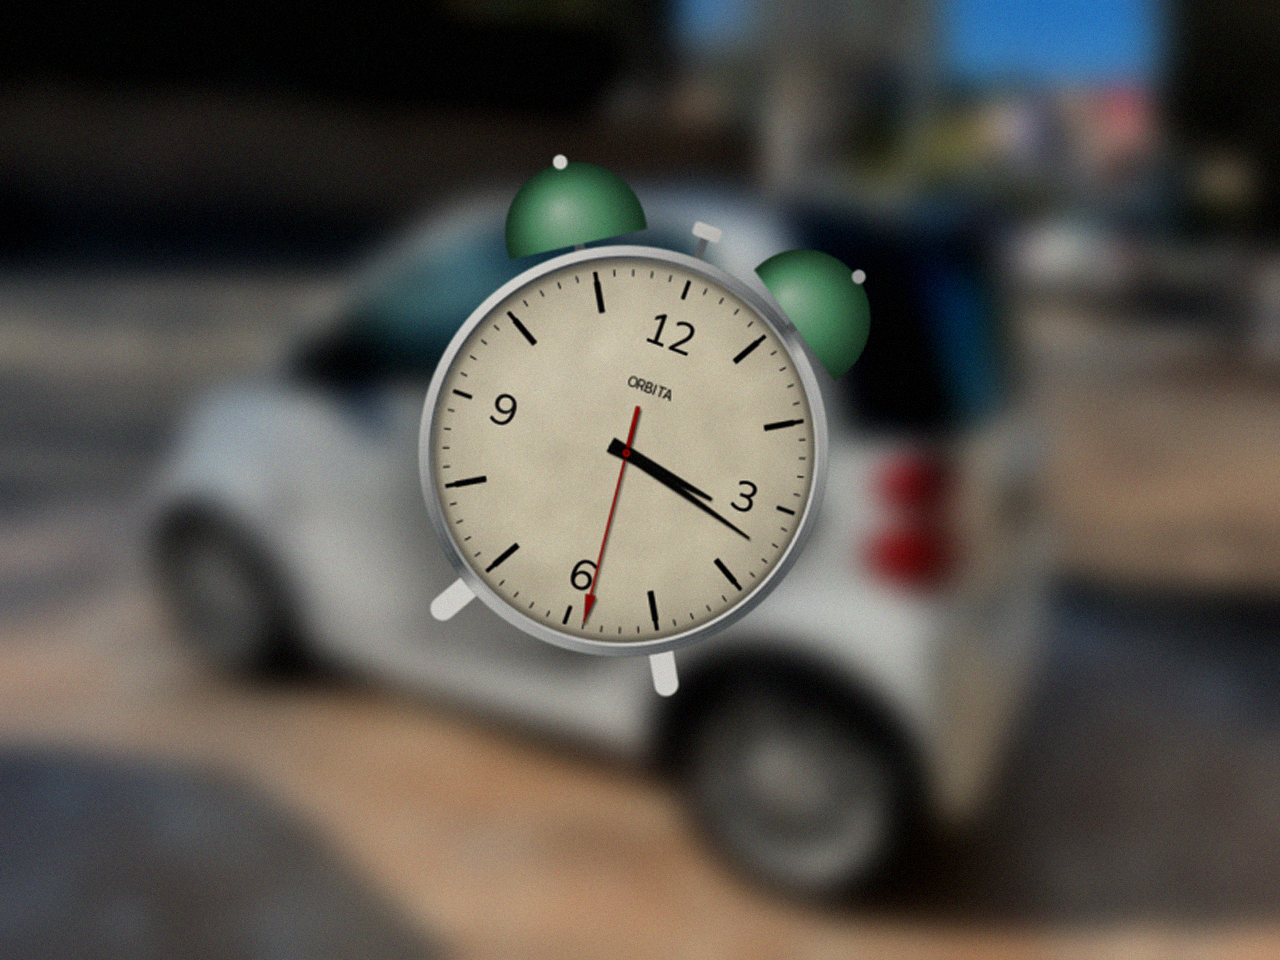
3:17:29
